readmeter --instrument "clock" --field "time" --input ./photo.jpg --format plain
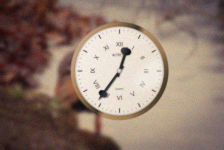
12:36
